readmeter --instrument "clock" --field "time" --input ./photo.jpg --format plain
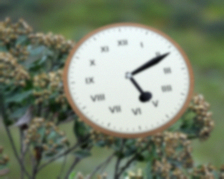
5:11
